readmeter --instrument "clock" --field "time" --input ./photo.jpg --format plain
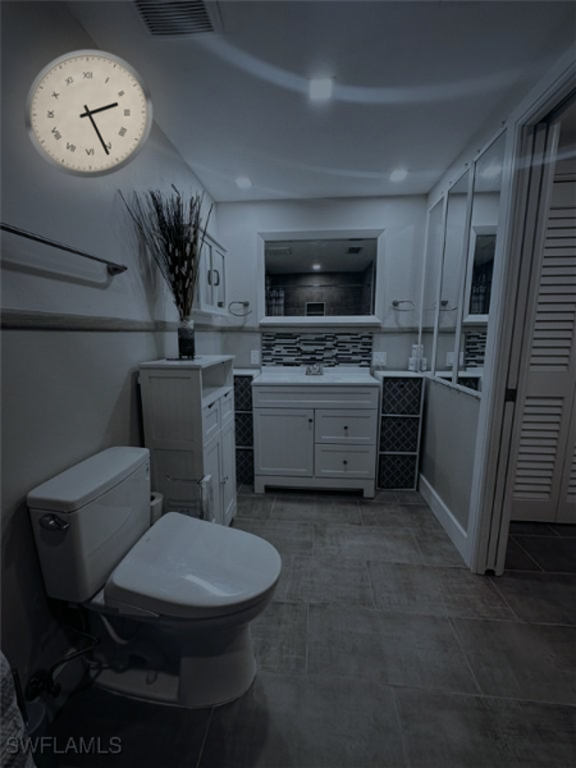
2:26
